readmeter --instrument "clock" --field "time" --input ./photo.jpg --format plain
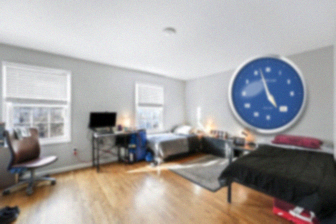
4:57
